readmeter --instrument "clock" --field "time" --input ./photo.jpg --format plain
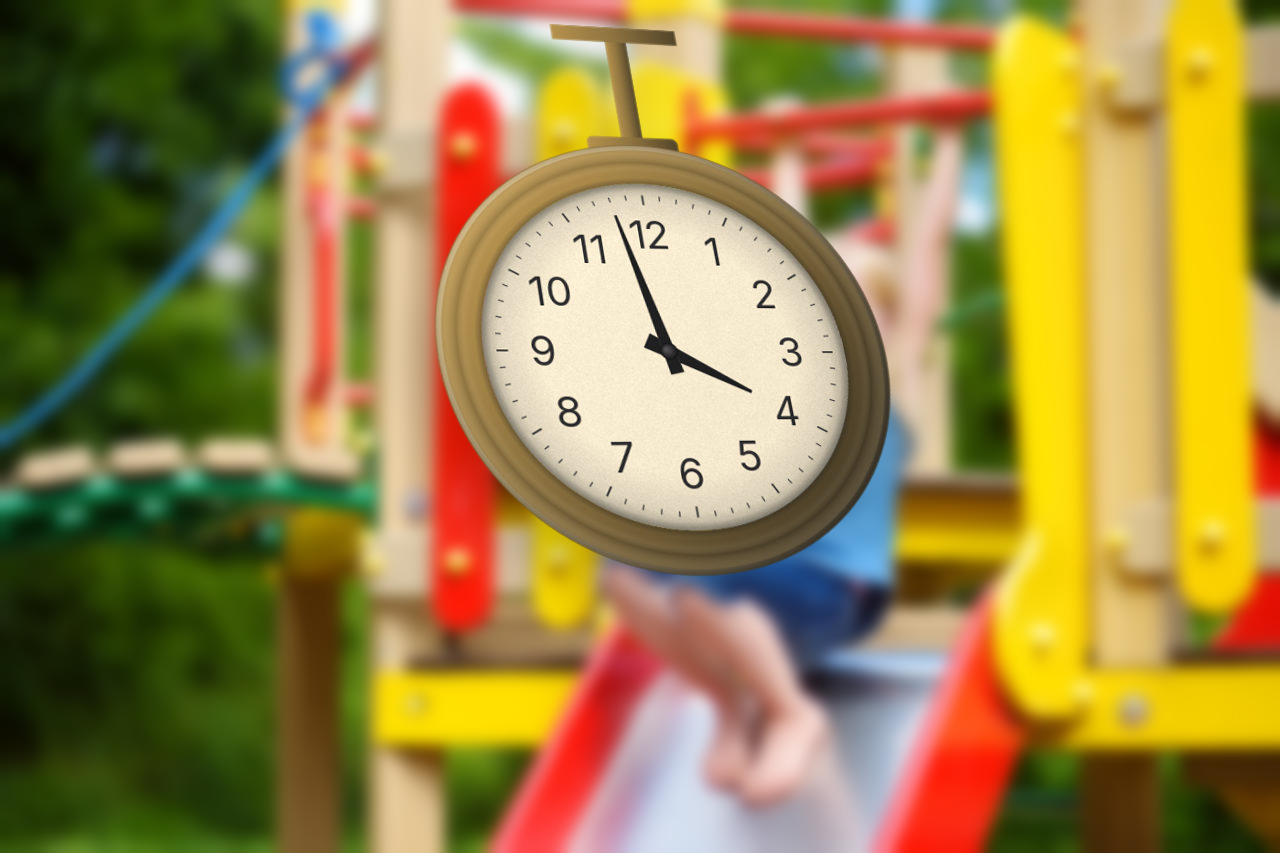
3:58
